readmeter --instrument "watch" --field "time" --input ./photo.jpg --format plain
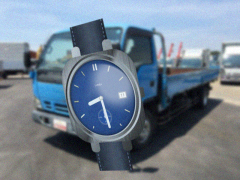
8:29
